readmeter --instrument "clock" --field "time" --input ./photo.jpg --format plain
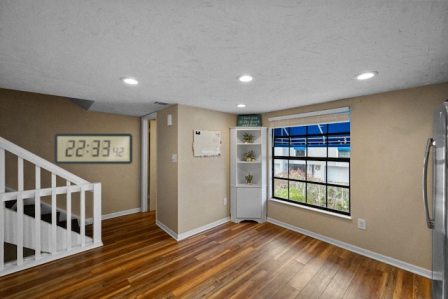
22:33:42
